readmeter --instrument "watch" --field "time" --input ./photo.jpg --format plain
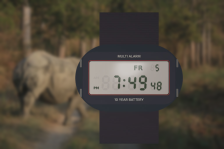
7:49:48
